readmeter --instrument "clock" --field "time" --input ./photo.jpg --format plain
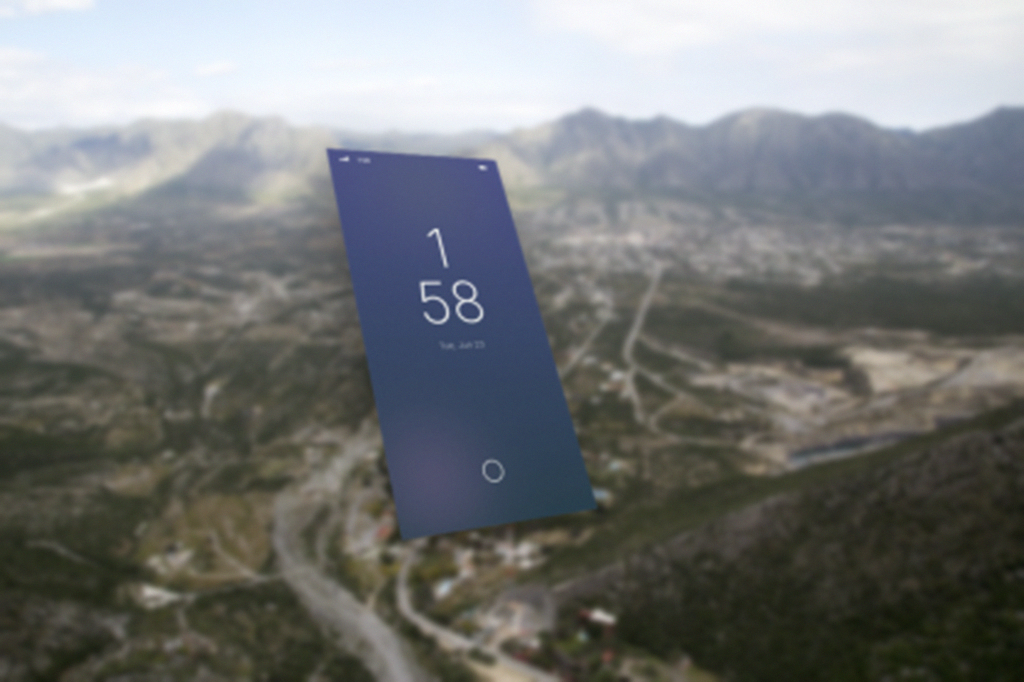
1:58
